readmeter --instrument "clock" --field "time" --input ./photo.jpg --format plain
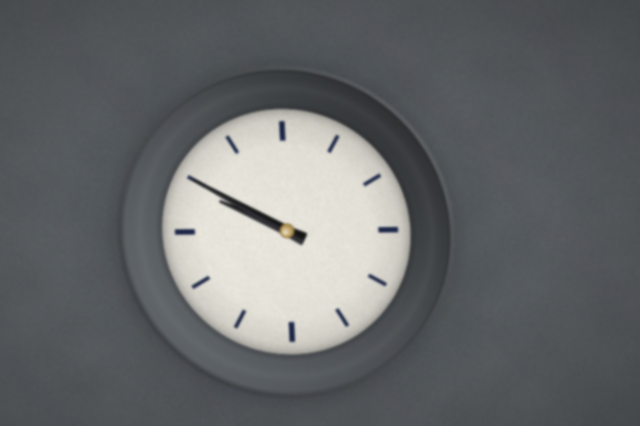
9:50
